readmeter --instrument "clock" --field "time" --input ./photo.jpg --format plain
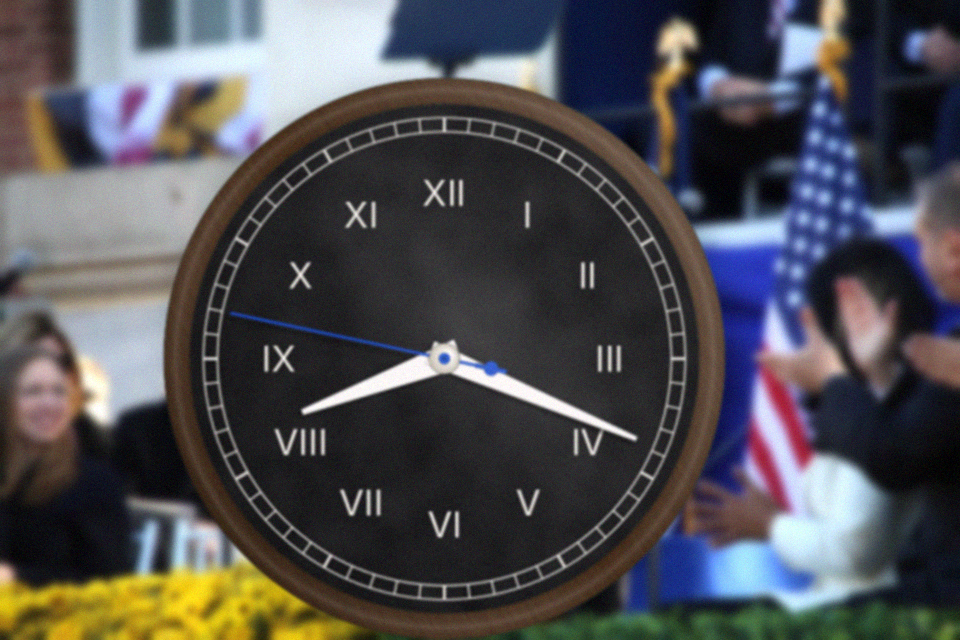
8:18:47
